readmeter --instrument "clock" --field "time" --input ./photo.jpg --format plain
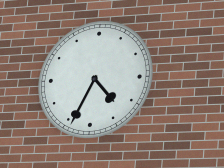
4:34
